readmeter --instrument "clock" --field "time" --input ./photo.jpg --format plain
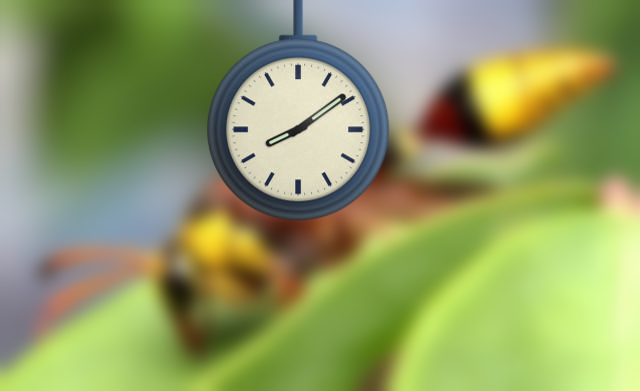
8:09
